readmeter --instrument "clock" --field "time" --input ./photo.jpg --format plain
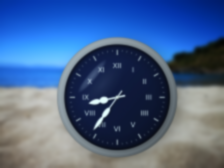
8:36
